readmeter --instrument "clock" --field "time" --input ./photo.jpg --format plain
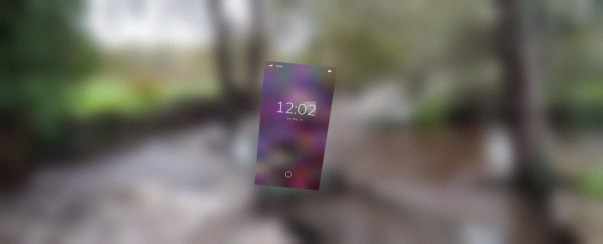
12:02
